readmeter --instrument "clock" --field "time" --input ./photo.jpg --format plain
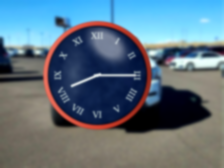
8:15
